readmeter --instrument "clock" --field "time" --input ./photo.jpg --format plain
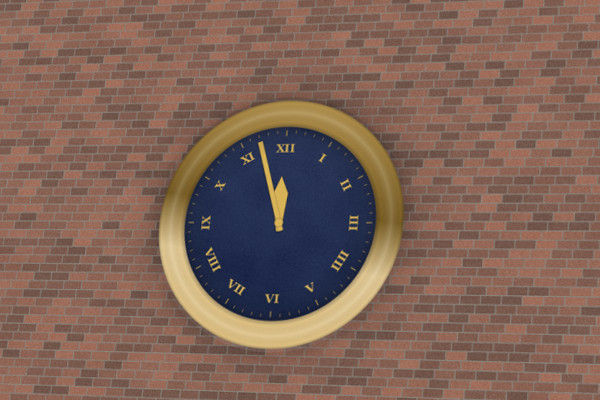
11:57
